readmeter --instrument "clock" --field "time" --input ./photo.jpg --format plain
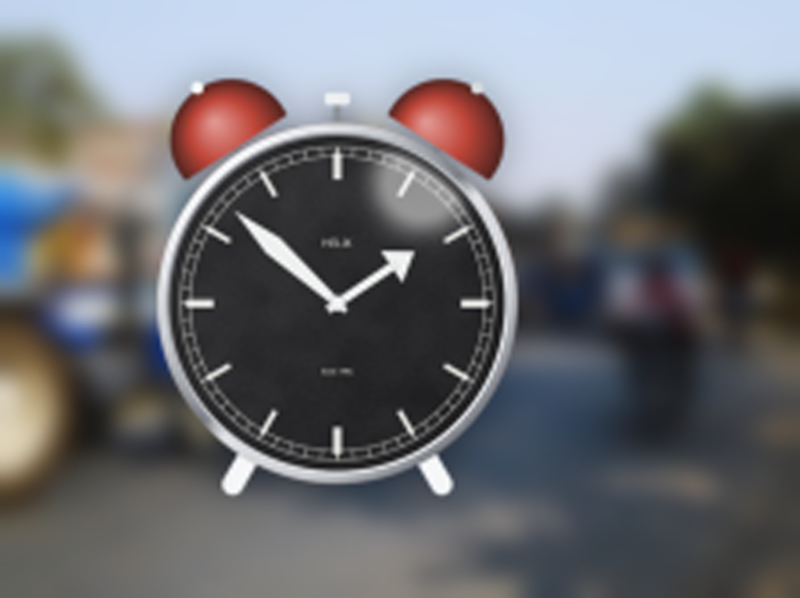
1:52
